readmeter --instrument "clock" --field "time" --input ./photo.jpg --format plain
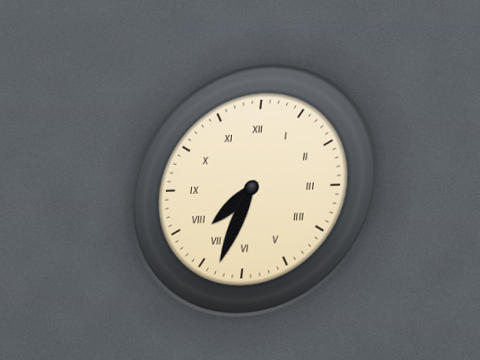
7:33
